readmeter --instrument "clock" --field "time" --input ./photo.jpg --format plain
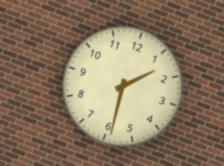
1:29
